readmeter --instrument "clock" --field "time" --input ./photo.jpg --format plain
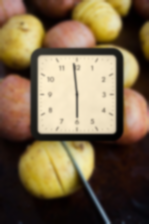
5:59
